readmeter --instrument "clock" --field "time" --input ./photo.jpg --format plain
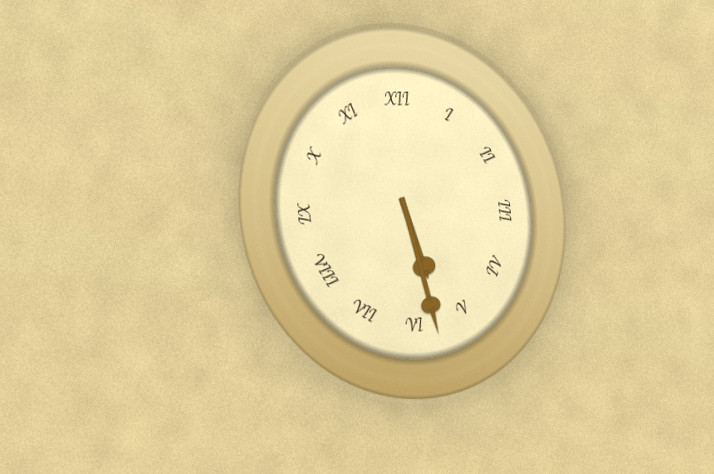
5:28
